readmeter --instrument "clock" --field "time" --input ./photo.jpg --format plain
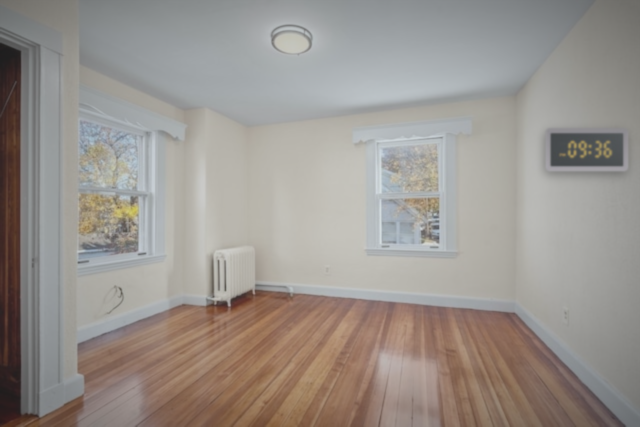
9:36
